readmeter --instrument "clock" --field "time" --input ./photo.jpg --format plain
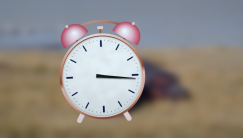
3:16
